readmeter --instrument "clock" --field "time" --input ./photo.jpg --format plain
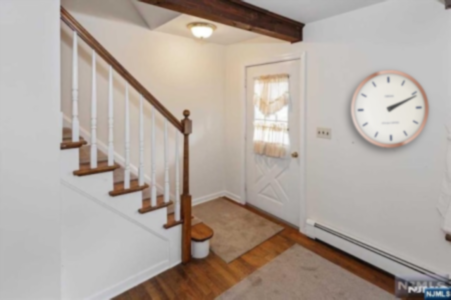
2:11
